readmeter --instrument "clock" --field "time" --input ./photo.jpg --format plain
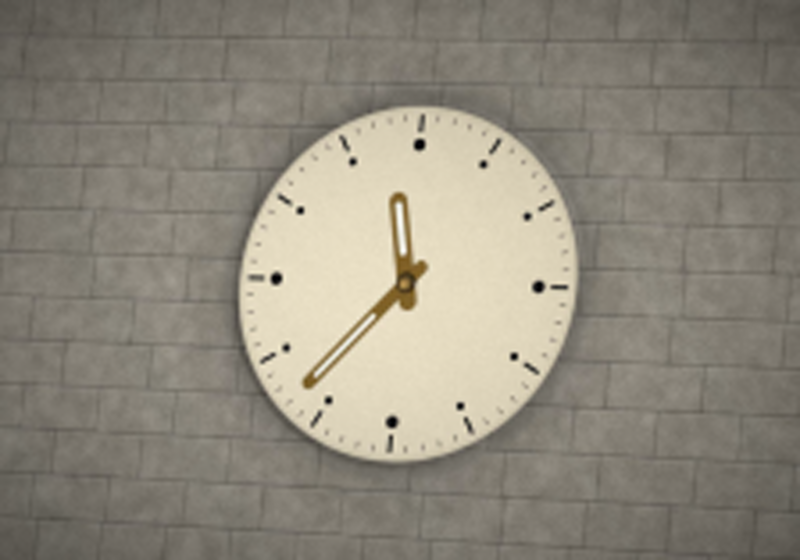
11:37
